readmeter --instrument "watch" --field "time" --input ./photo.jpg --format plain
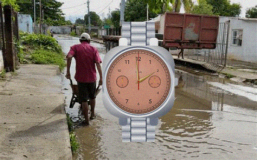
1:59
